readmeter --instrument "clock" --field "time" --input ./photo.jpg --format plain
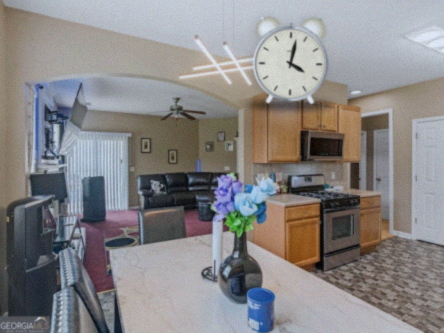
4:02
